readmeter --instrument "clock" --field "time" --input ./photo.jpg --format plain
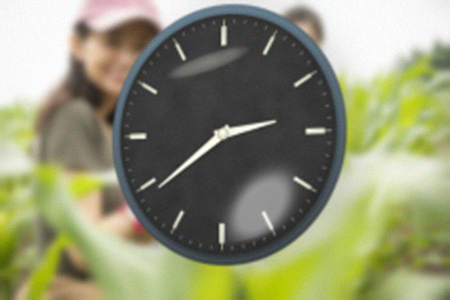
2:39
